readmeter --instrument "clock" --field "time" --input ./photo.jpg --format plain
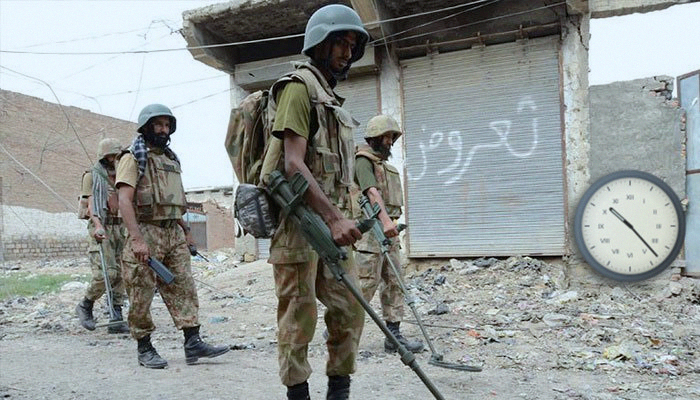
10:23
